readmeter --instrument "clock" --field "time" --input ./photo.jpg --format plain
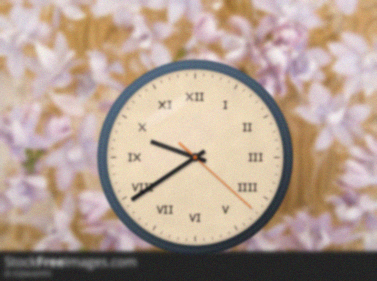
9:39:22
